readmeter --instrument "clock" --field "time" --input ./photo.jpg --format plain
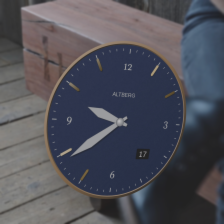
9:39
